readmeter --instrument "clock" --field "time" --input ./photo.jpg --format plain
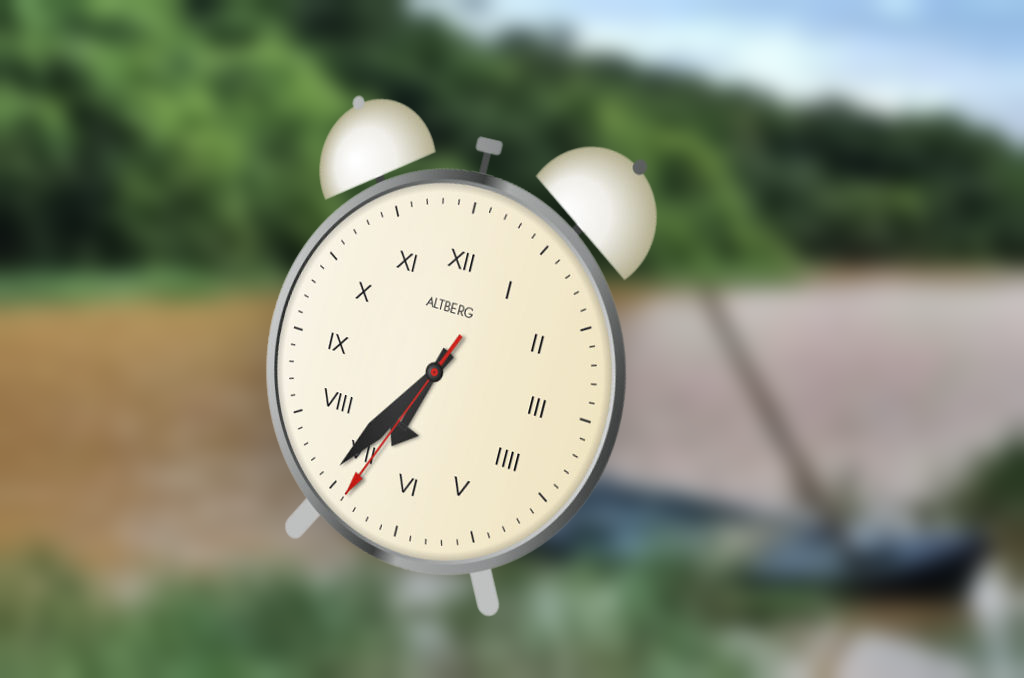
6:35:34
